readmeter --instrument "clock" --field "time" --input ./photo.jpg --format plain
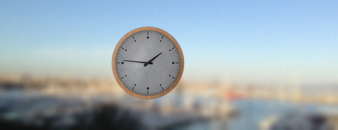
1:46
